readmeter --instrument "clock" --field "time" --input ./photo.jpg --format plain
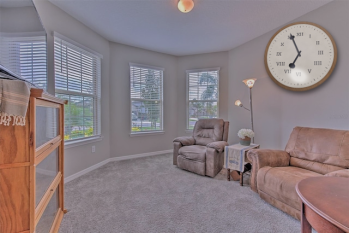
6:56
